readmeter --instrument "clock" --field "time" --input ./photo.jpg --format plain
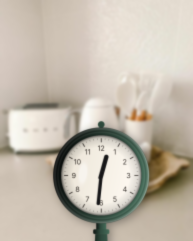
12:31
